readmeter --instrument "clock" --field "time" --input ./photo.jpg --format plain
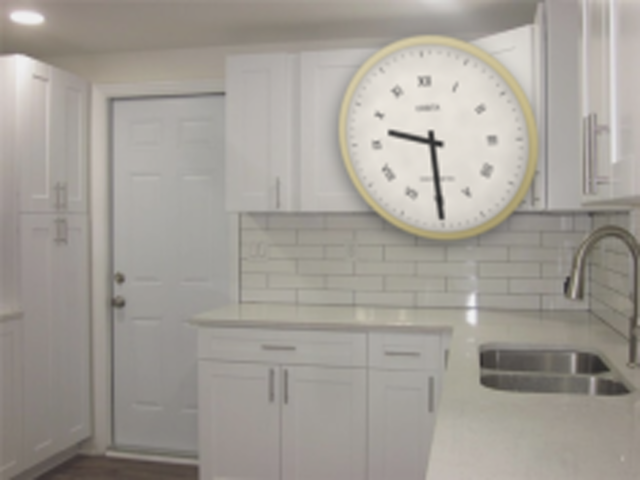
9:30
